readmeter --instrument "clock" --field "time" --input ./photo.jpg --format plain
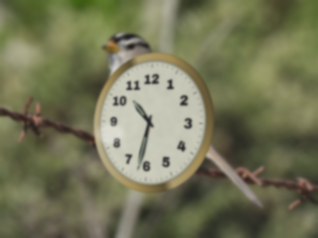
10:32
